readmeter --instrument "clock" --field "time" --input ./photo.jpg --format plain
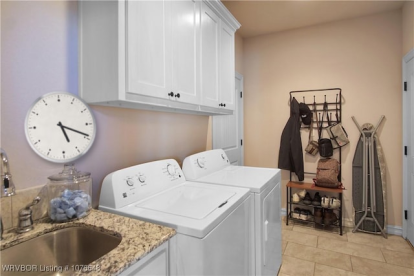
5:19
